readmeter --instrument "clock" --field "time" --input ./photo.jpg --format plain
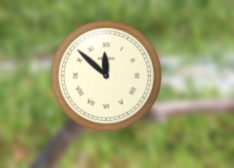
11:52
